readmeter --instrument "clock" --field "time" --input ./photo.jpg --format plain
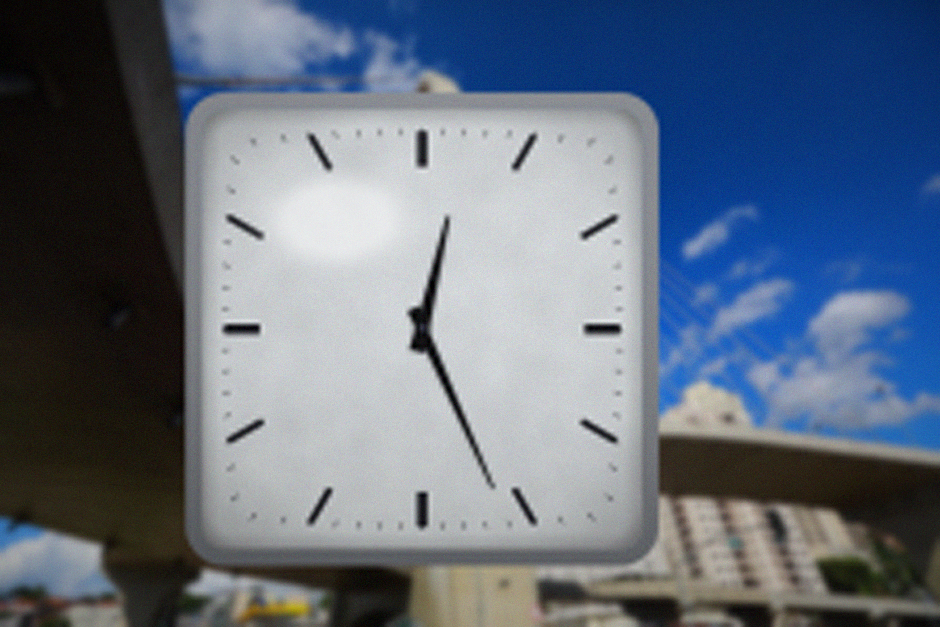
12:26
